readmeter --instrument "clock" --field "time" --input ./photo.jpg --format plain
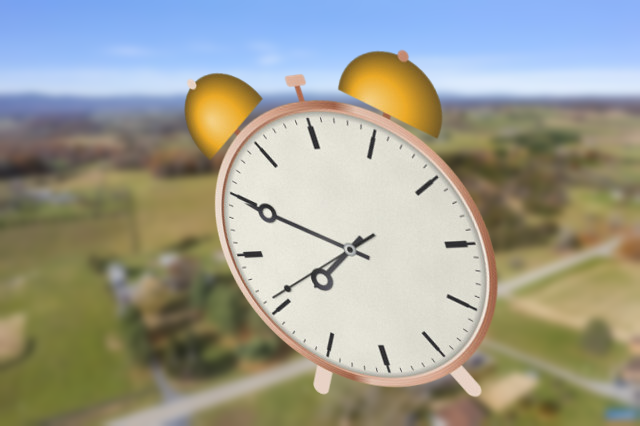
7:49:41
